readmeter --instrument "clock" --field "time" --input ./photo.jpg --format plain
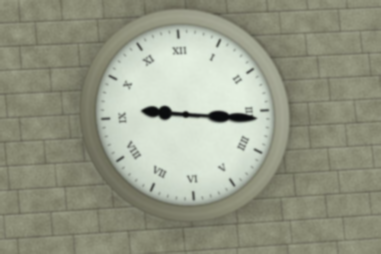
9:16
